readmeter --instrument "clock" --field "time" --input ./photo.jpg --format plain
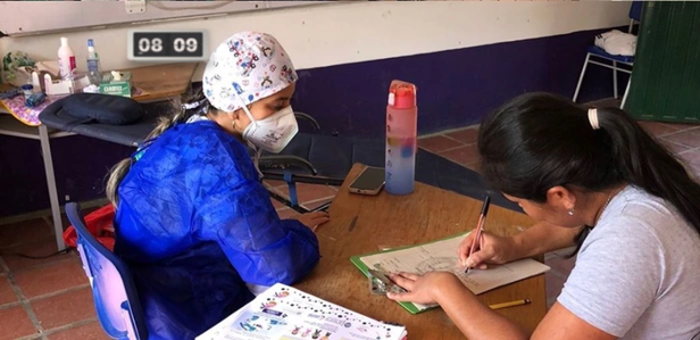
8:09
